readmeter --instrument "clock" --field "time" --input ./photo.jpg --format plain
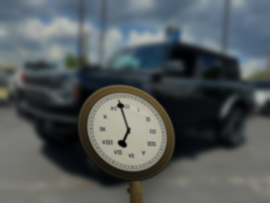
6:58
